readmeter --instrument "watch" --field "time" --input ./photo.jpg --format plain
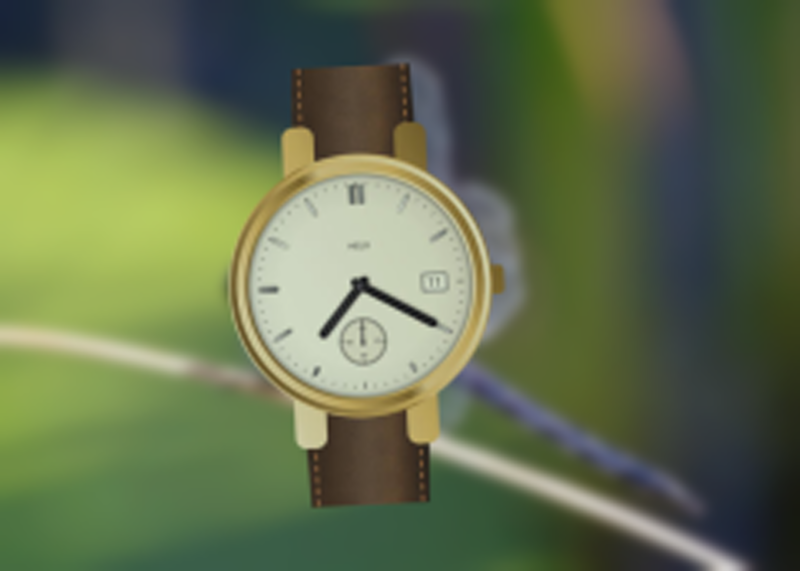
7:20
